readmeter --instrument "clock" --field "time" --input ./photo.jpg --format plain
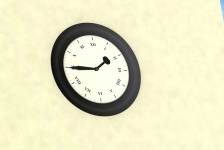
1:45
